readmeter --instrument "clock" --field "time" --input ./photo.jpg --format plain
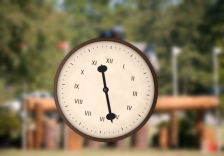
11:27
